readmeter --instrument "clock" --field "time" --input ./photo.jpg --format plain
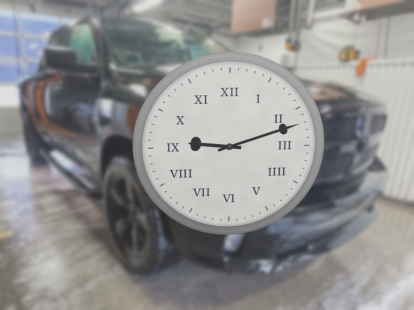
9:12
